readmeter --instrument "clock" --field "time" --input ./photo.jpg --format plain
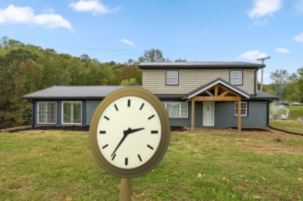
2:36
